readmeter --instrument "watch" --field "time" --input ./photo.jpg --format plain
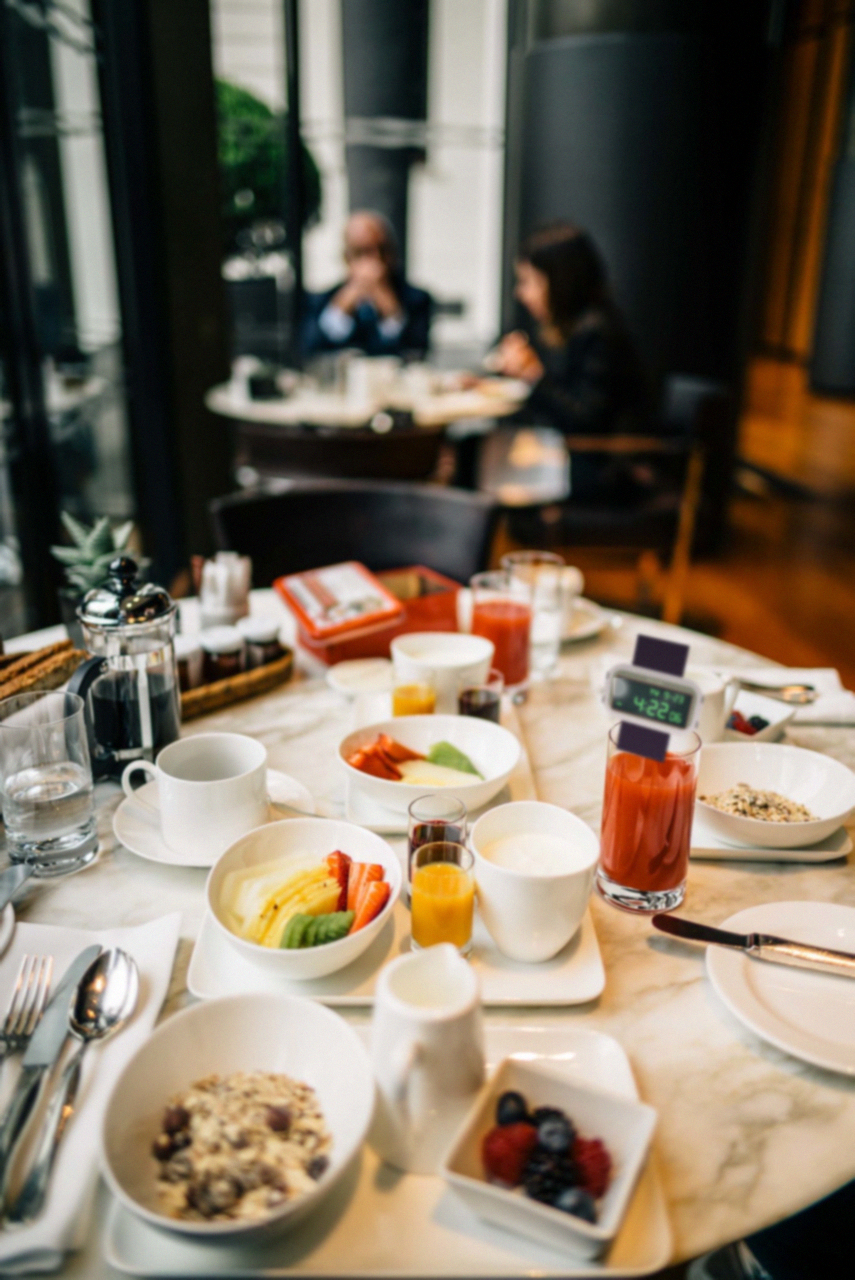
4:22
